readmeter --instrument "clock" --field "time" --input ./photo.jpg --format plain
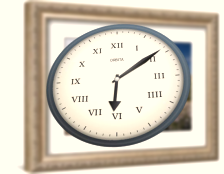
6:09
